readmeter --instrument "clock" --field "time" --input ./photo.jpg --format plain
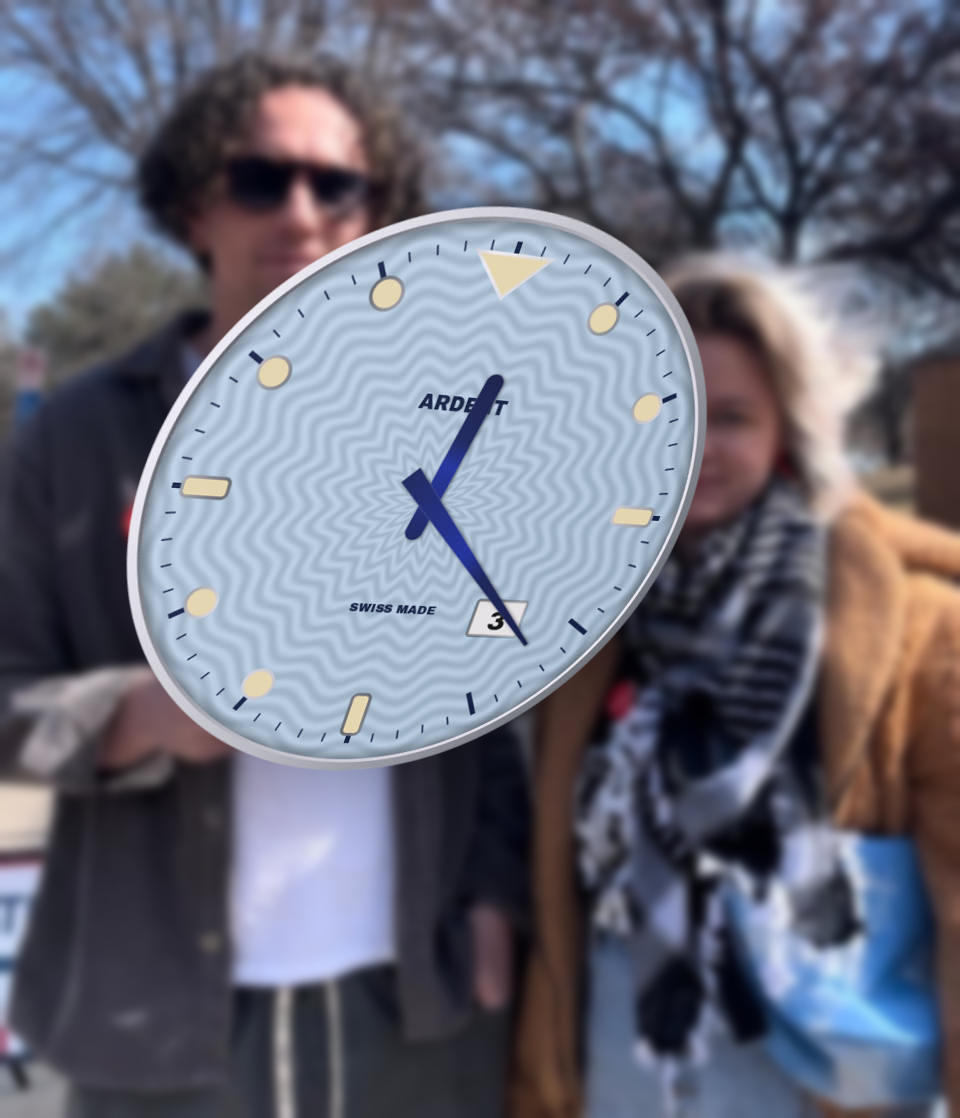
12:22
